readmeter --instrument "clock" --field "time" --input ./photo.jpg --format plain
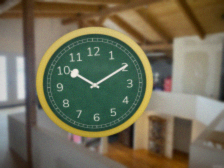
10:10
